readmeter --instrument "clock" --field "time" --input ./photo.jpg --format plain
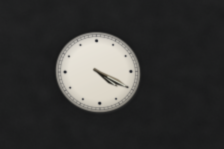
4:20
